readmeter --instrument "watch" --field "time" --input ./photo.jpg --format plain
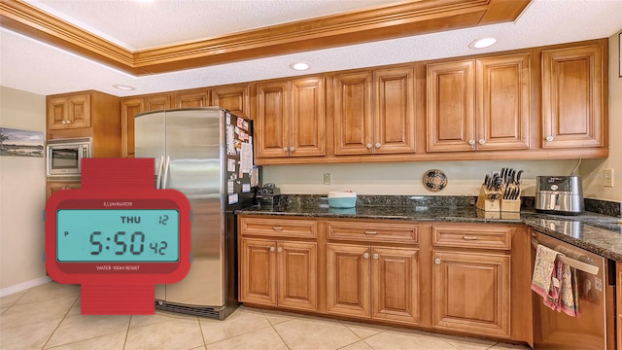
5:50:42
